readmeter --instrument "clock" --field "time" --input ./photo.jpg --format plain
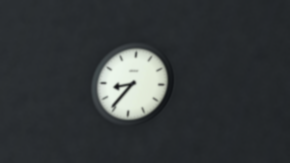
8:36
